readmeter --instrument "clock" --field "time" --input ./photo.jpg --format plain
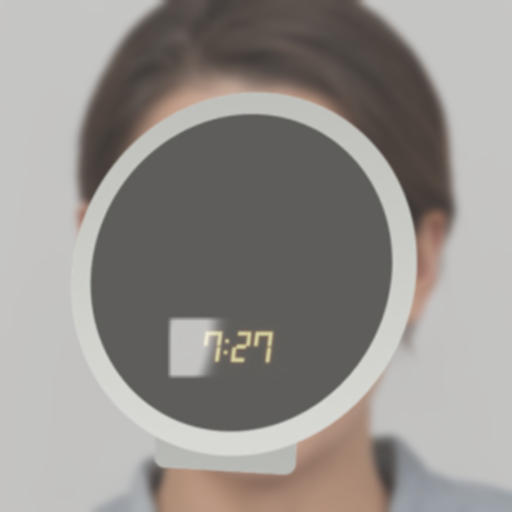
7:27
